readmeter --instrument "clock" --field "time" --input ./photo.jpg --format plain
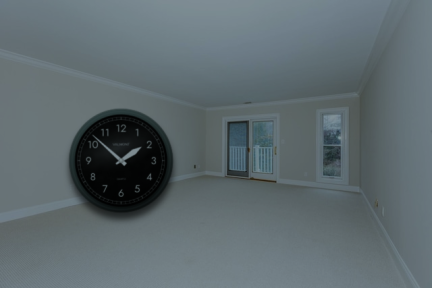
1:52
